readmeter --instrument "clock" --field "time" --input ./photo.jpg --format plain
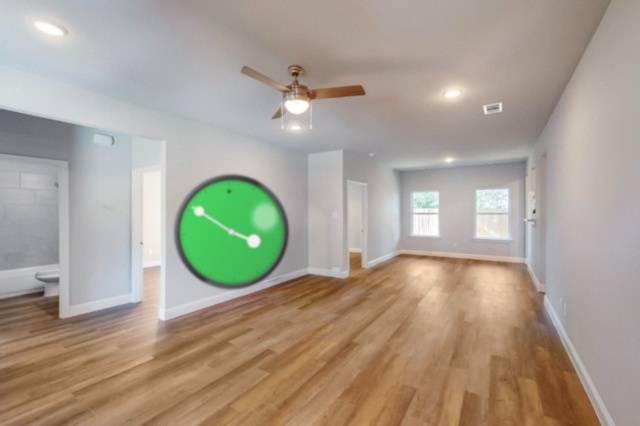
3:51
